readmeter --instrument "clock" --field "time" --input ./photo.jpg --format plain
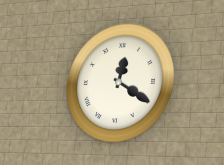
12:20
